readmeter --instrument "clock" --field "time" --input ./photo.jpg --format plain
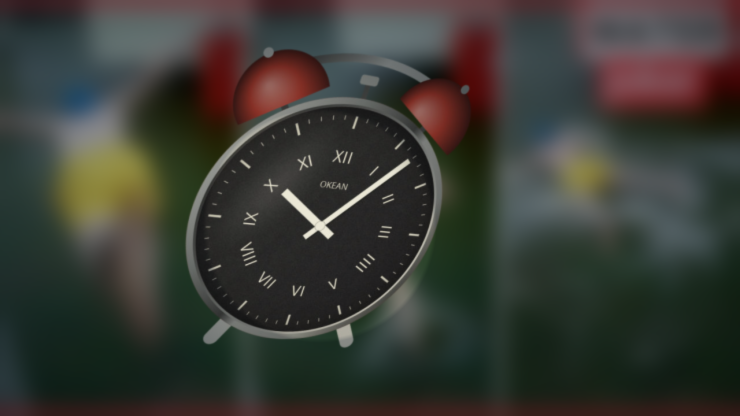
10:07
